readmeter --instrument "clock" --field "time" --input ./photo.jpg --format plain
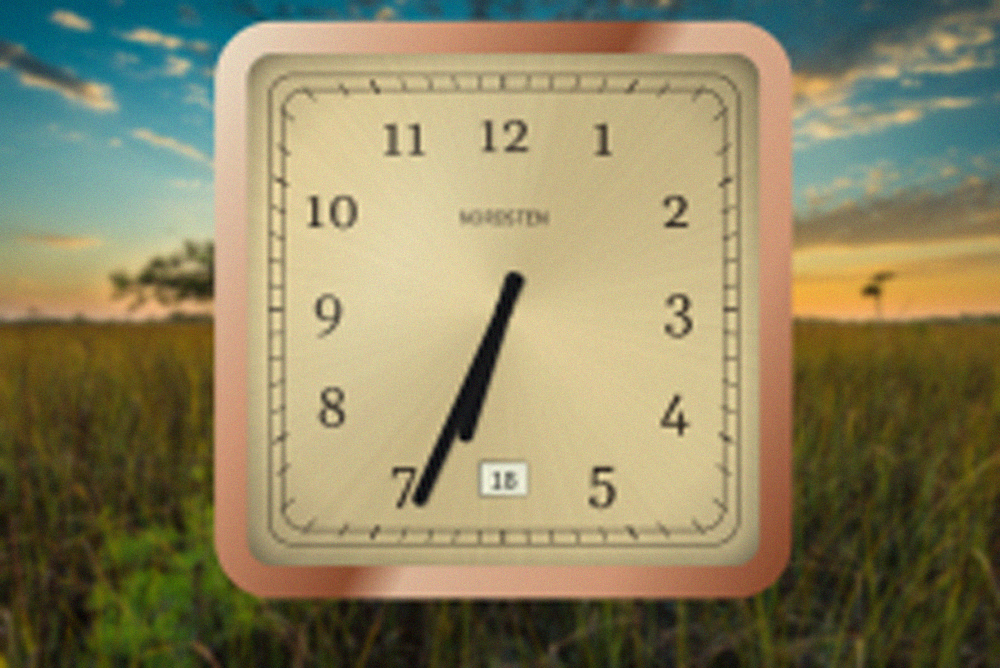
6:34
